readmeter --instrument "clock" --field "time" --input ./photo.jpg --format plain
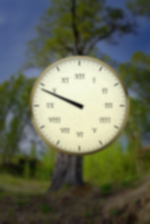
9:49
